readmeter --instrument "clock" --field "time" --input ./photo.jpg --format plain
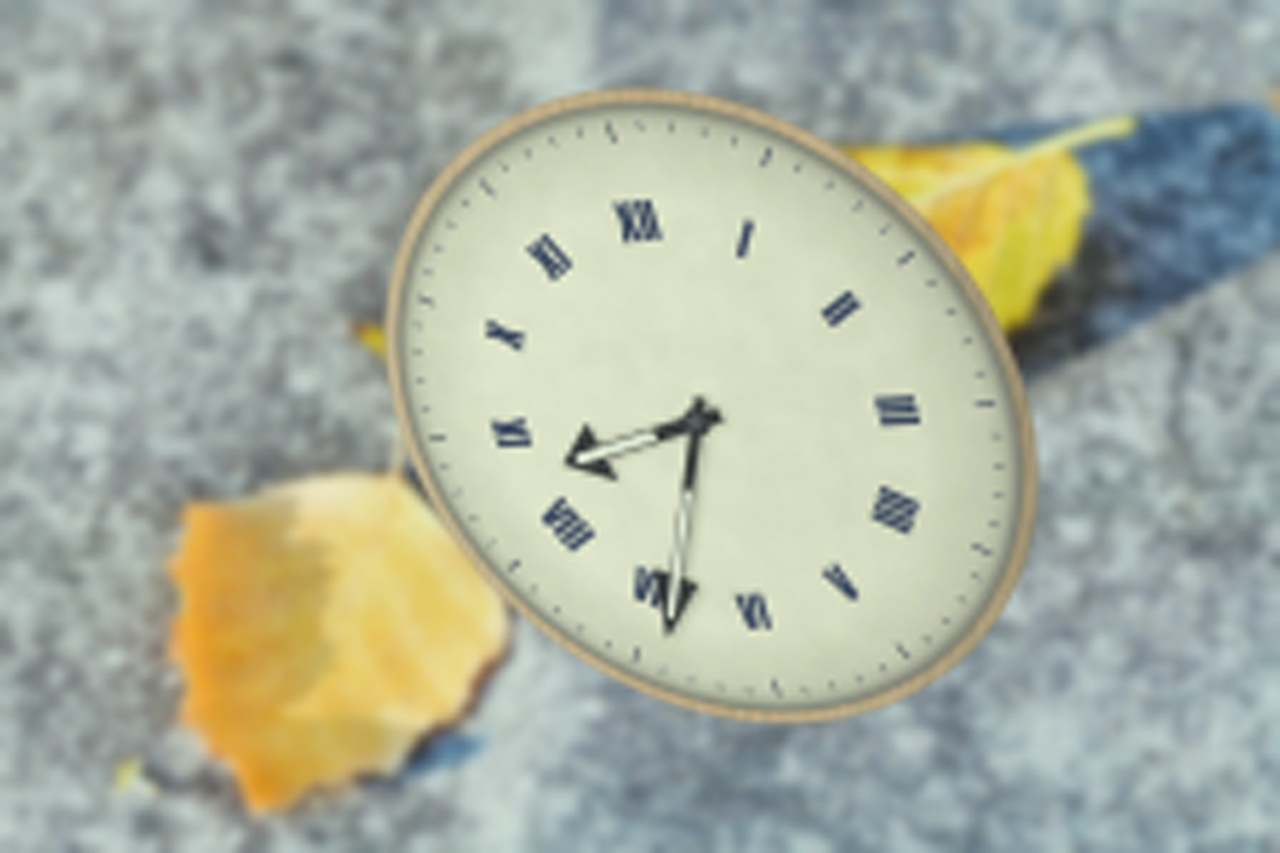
8:34
